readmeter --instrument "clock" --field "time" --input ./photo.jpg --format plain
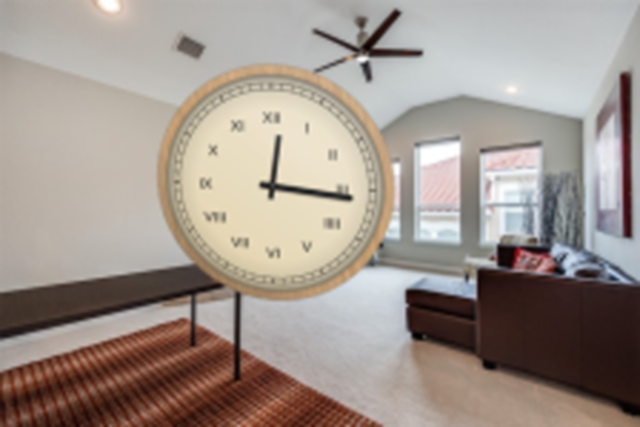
12:16
